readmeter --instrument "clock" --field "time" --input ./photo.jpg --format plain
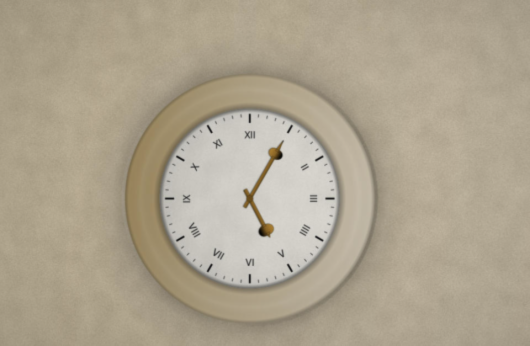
5:05
